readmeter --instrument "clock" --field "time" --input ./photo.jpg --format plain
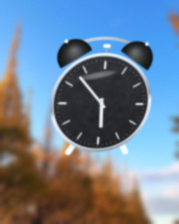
5:53
